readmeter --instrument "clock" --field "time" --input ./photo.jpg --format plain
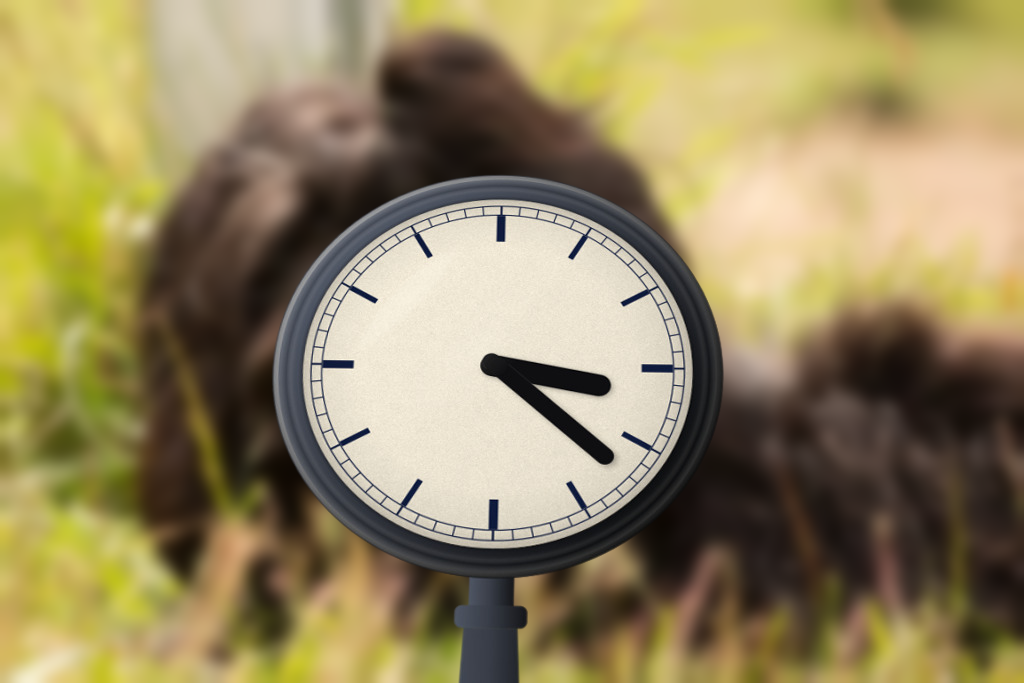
3:22
